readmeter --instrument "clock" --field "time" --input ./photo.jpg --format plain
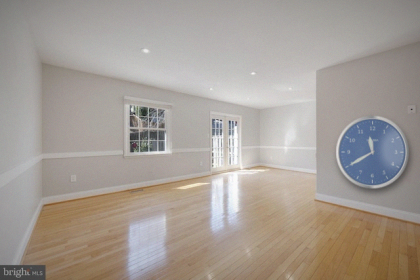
11:40
